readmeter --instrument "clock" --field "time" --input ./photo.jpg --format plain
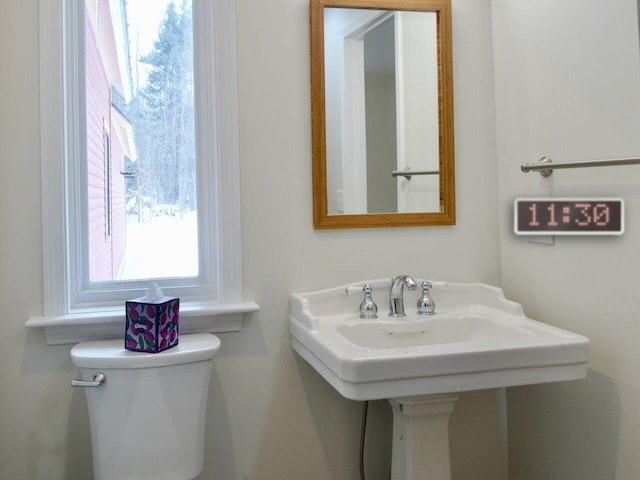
11:30
